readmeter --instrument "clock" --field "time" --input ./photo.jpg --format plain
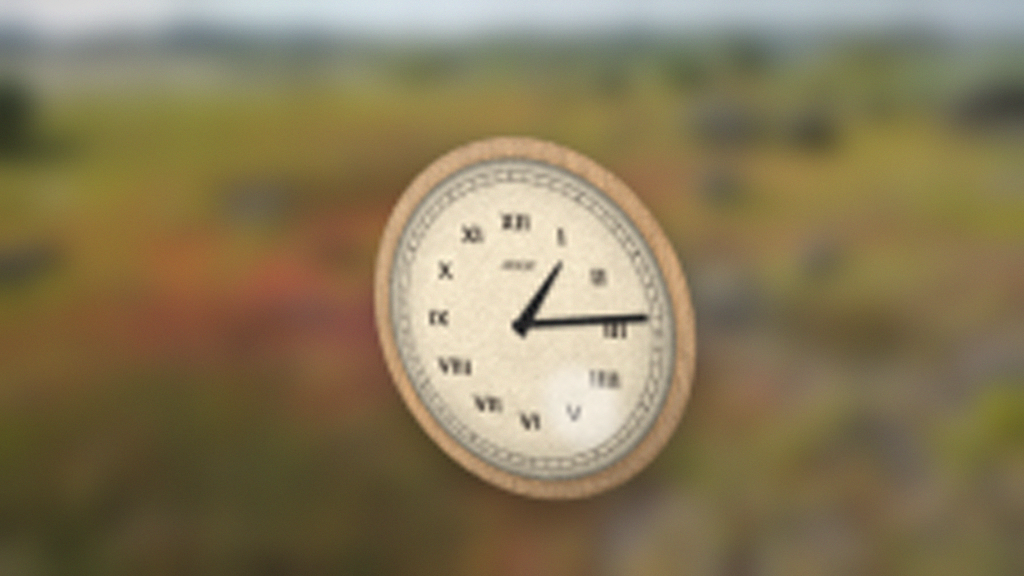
1:14
